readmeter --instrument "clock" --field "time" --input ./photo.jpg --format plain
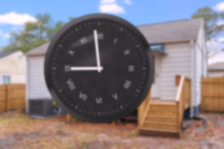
8:59
